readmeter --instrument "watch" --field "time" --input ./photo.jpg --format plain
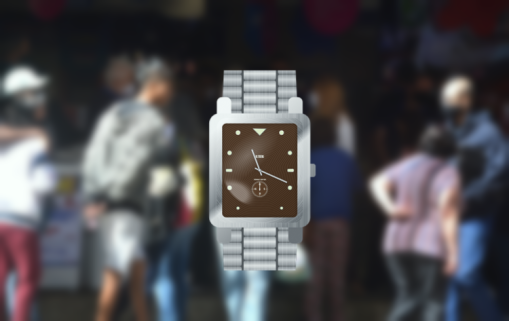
11:19
